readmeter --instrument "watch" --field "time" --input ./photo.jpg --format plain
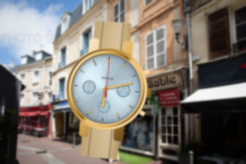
6:12
